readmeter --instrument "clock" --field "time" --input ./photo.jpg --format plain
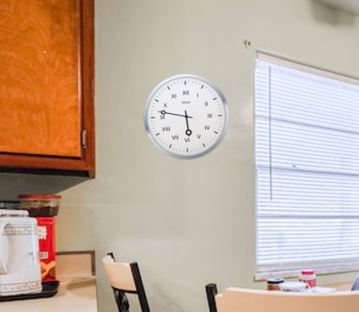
5:47
